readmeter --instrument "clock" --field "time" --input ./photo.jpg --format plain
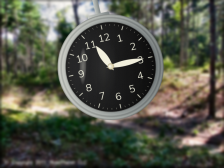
11:15
